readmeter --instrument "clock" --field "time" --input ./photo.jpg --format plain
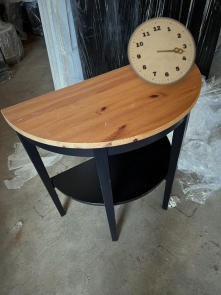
3:17
